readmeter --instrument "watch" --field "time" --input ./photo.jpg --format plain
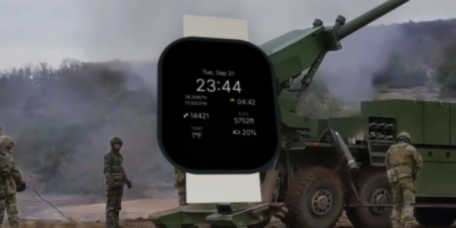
23:44
